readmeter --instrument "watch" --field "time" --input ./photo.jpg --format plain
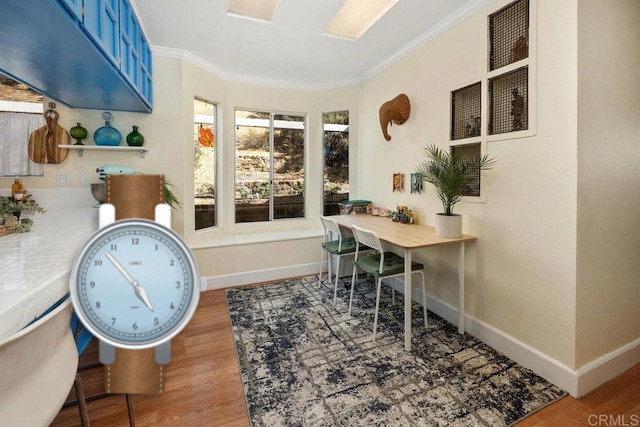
4:53
